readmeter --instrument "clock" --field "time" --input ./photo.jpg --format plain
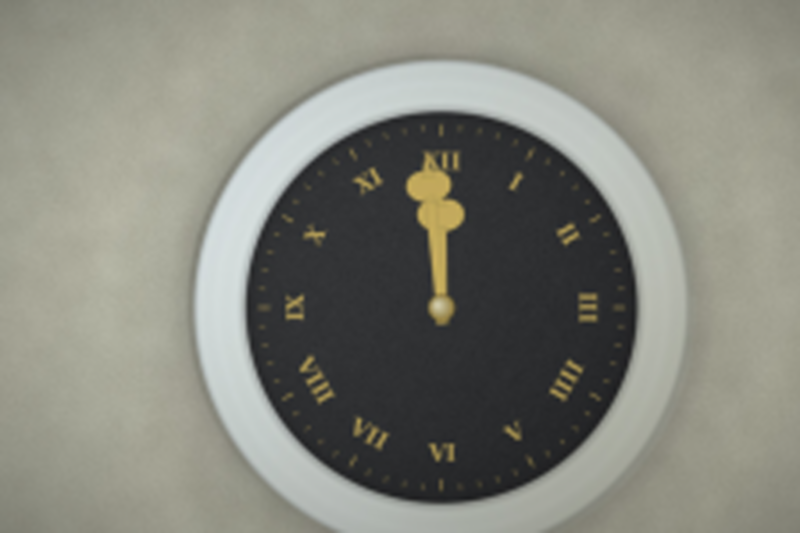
11:59
